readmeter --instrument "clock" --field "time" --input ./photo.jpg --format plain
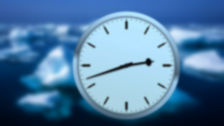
2:42
